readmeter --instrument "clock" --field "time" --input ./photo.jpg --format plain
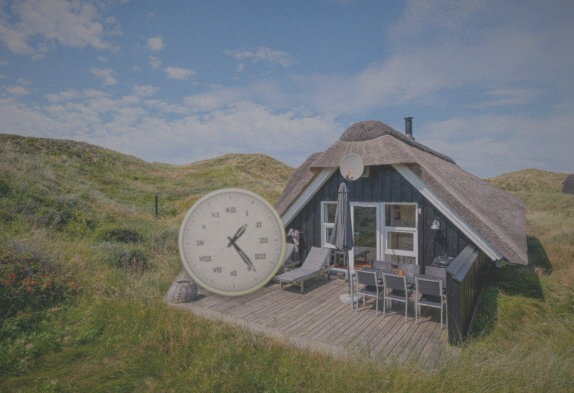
1:24
